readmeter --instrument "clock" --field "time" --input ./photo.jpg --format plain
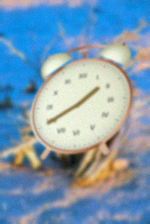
1:40
